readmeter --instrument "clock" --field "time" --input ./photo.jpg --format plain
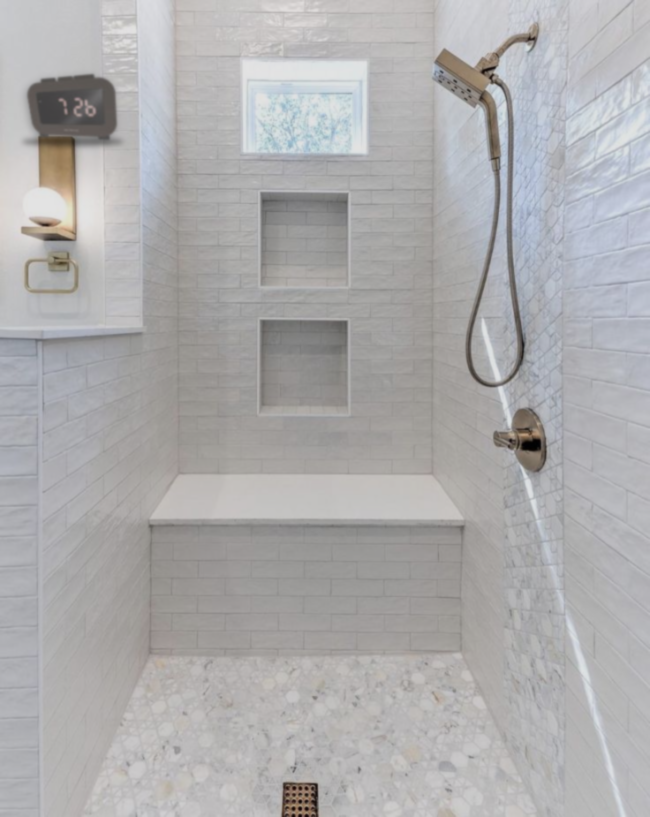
7:26
